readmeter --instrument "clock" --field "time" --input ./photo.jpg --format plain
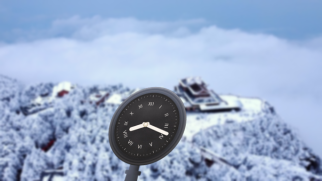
8:18
